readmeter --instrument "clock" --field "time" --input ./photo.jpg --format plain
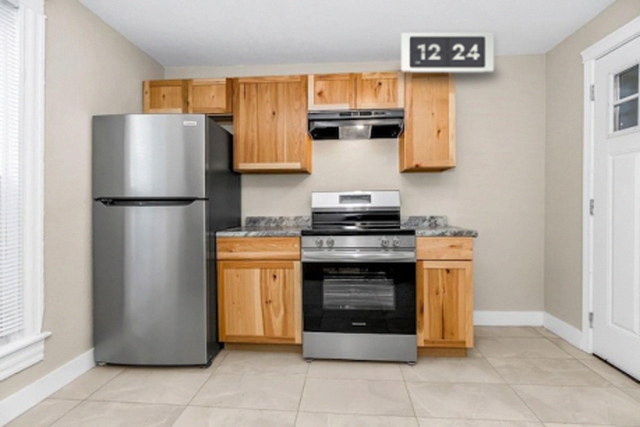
12:24
